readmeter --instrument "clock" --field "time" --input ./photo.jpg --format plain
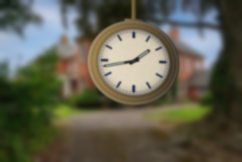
1:43
